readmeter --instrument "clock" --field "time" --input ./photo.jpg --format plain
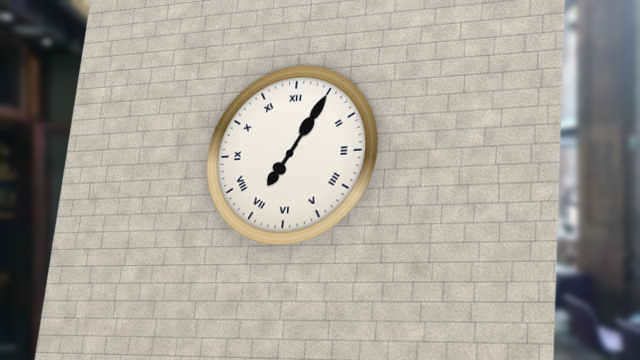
7:05
